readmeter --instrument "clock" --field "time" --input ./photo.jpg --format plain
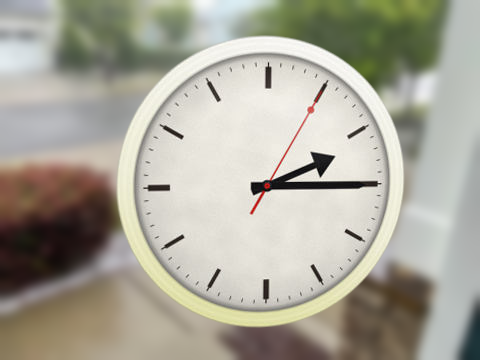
2:15:05
